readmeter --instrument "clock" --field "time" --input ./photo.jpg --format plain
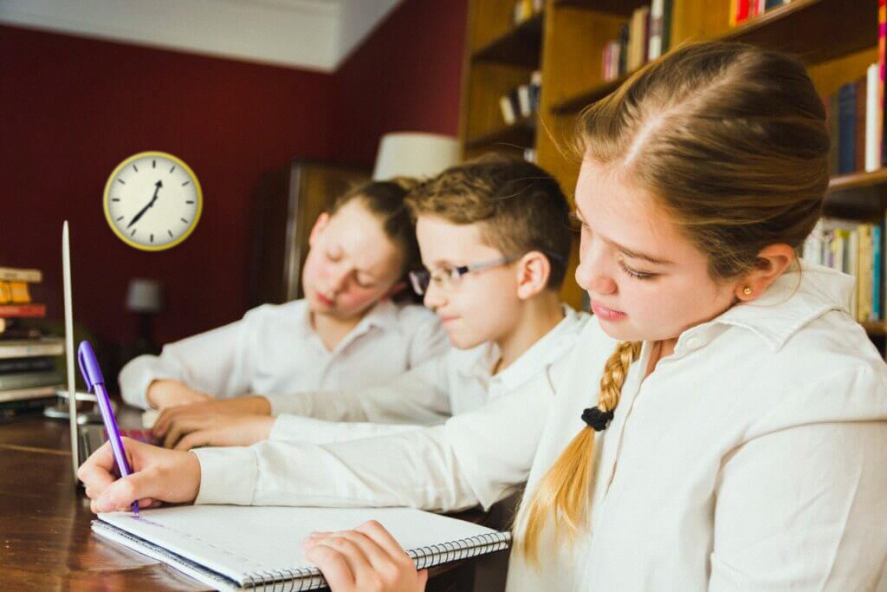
12:37
